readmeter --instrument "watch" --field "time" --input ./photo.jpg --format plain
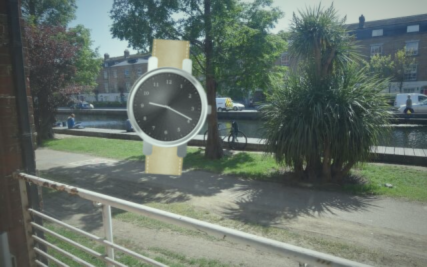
9:19
